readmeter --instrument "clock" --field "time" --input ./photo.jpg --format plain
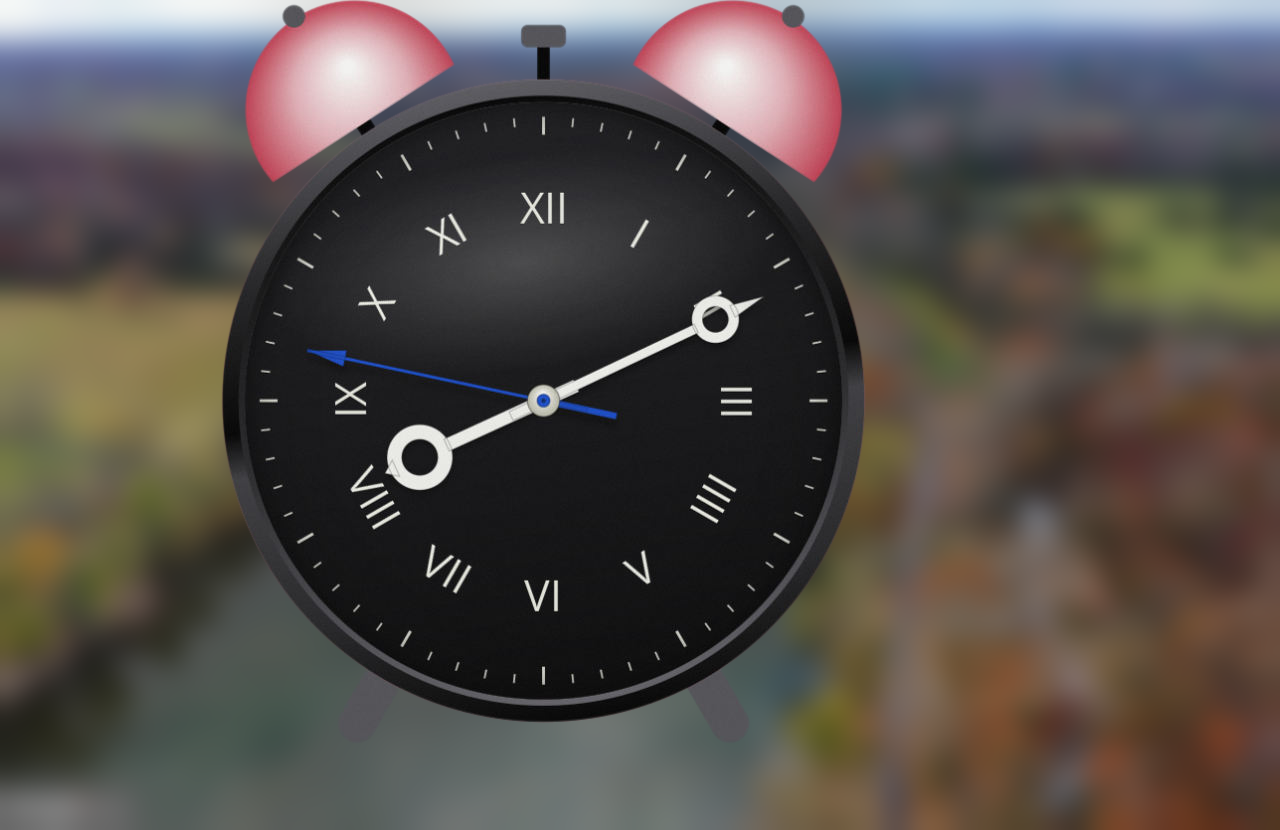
8:10:47
